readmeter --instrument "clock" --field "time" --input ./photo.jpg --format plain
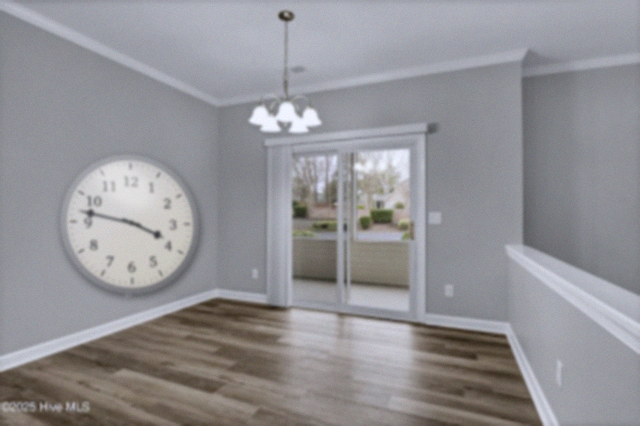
3:47
